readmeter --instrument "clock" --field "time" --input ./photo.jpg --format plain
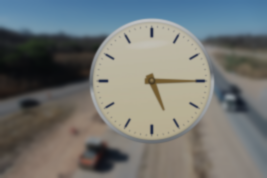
5:15
